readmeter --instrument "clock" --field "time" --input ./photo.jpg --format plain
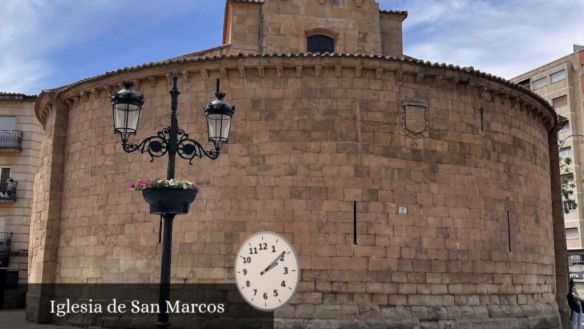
2:09
